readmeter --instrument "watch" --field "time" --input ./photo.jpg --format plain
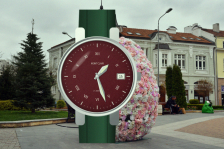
1:27
